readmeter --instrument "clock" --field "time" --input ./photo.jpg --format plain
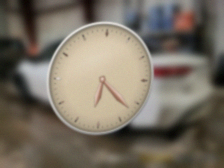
6:22
